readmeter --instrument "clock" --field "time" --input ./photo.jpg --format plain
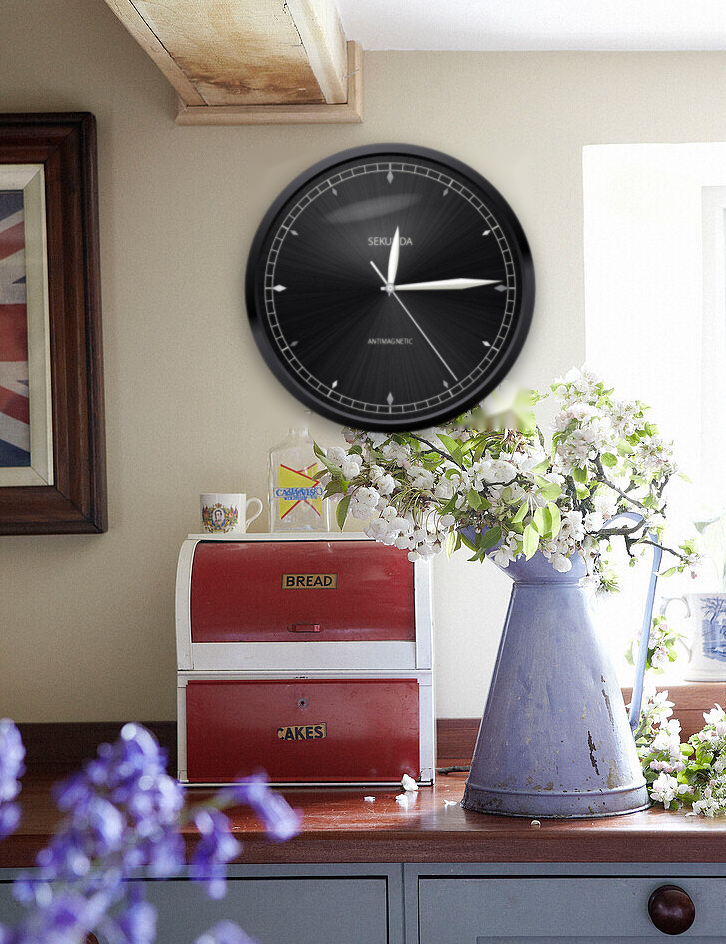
12:14:24
